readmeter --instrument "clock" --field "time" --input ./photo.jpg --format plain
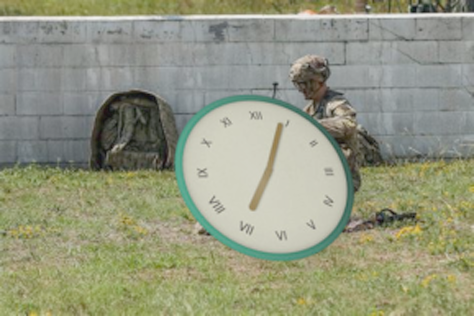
7:04
